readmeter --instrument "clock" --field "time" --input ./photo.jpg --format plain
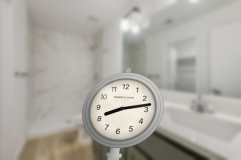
8:13
